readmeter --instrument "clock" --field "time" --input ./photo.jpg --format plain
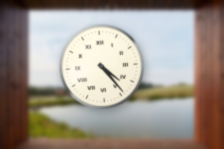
4:24
